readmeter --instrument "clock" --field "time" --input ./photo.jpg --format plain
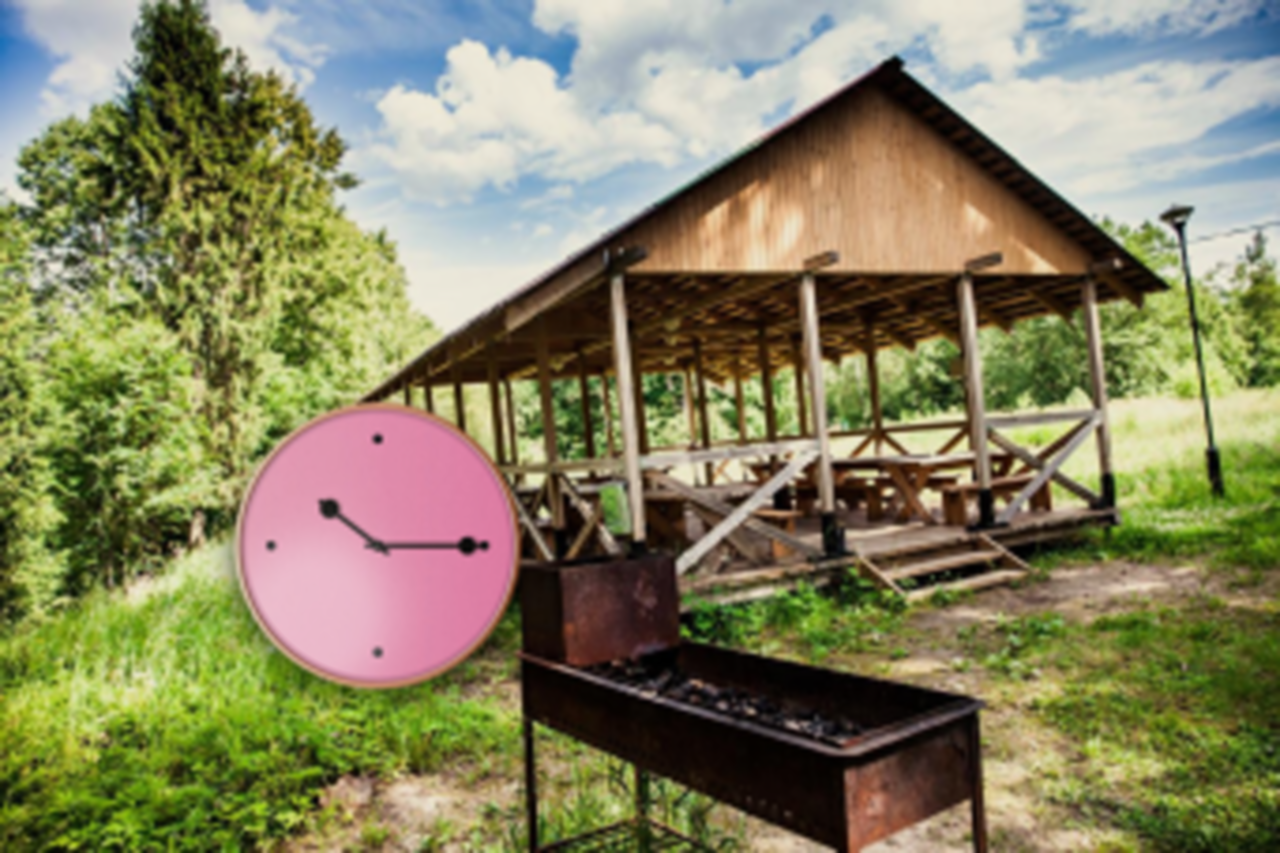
10:15
